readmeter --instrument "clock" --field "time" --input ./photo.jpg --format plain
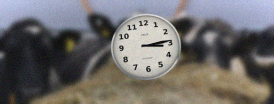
3:14
